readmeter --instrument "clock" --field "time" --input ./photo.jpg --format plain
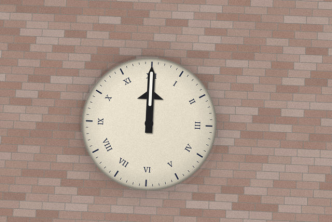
12:00
